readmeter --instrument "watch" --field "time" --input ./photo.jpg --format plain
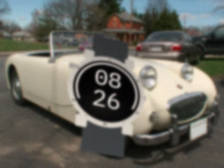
8:26
